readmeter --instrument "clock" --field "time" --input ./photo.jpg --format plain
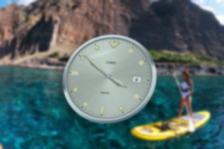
3:51
